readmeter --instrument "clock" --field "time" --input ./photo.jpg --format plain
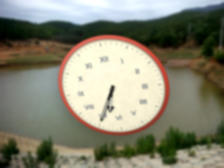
6:35
